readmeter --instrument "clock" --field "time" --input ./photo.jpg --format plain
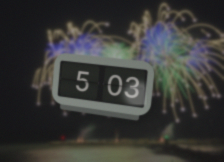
5:03
